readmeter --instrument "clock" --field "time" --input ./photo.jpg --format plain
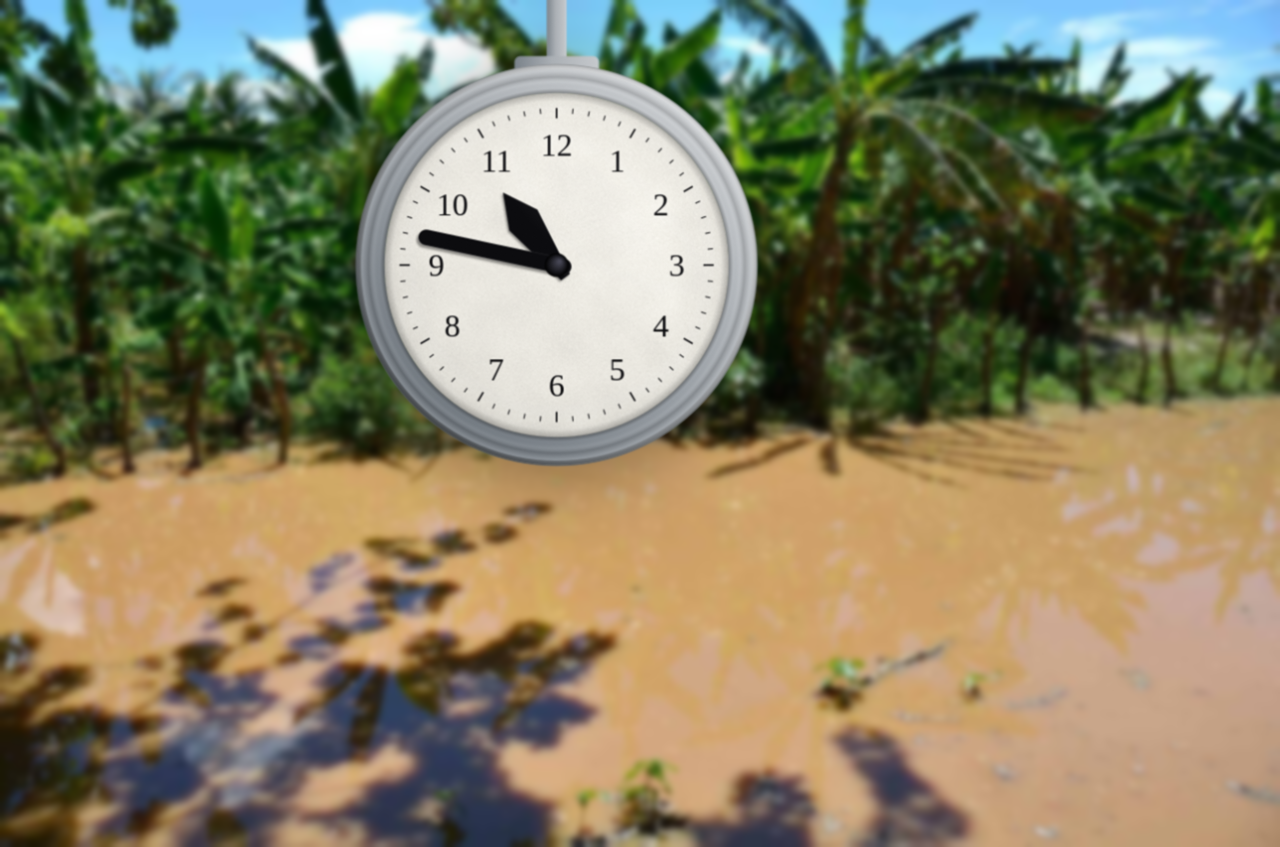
10:47
